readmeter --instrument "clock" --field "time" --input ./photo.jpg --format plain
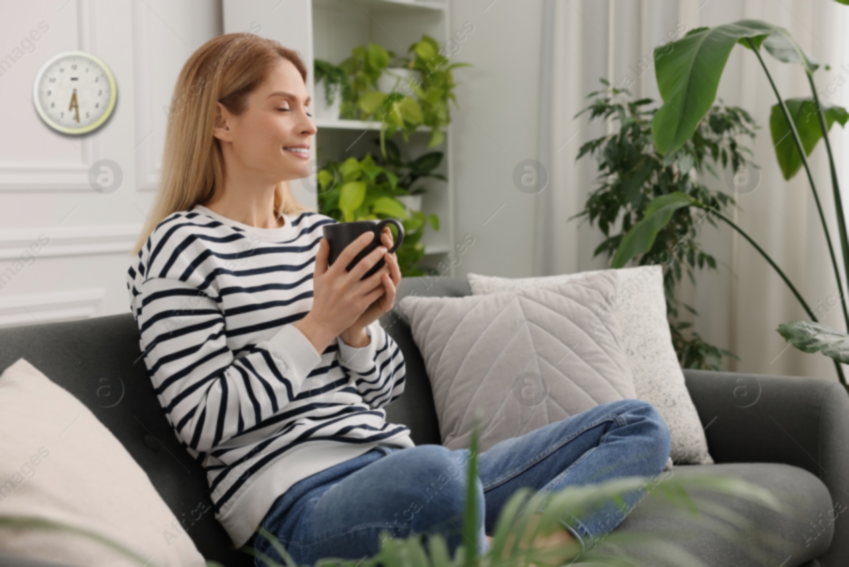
6:29
